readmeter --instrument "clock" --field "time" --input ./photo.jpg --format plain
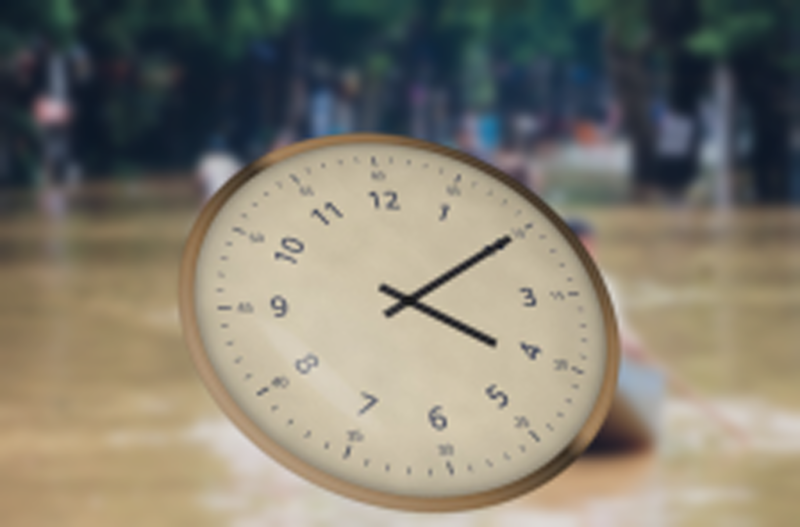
4:10
